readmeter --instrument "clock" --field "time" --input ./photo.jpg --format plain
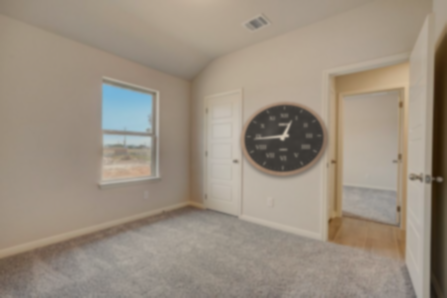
12:44
